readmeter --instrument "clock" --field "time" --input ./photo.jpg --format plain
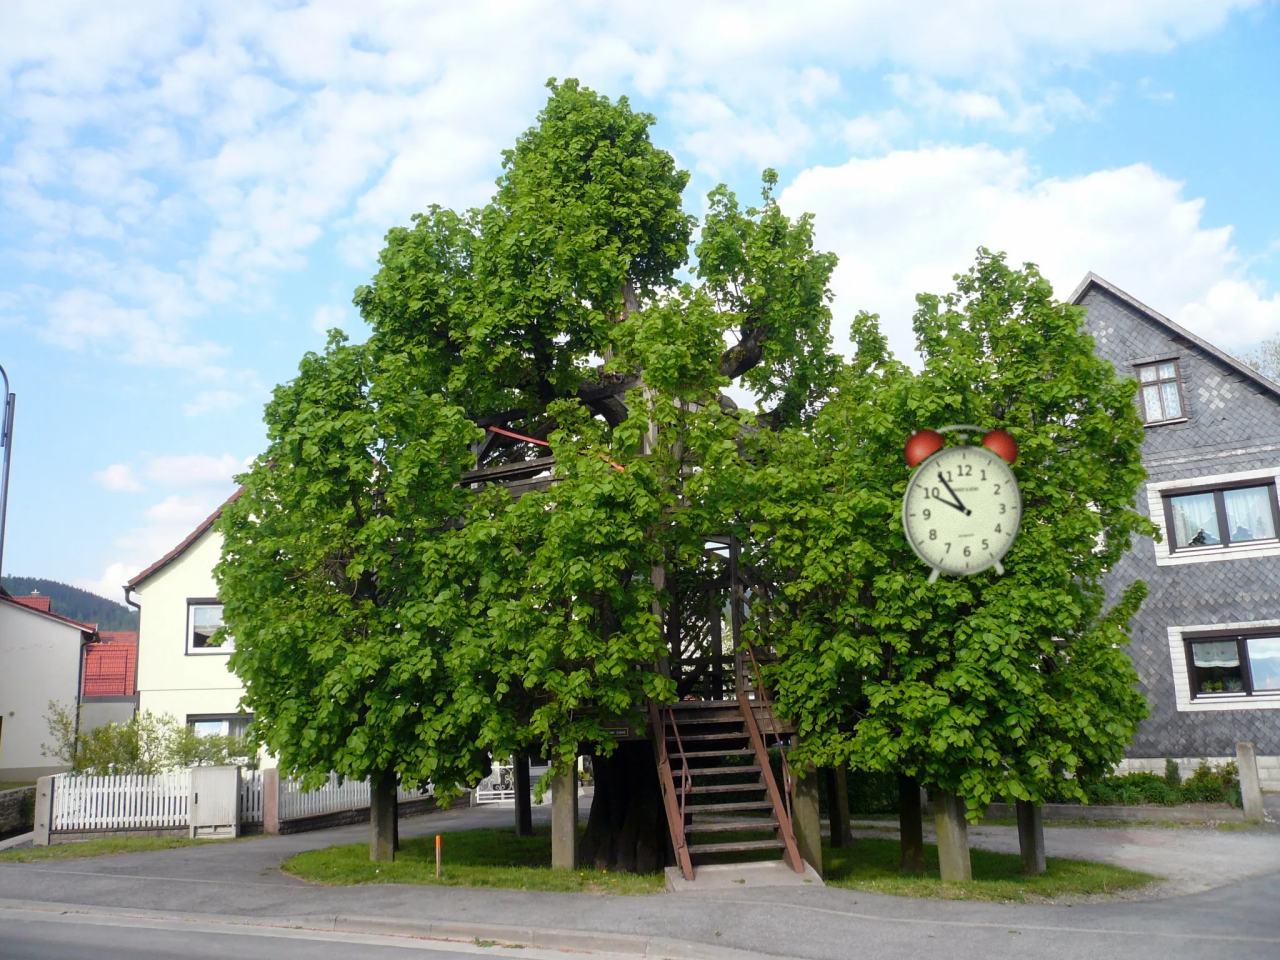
9:54
